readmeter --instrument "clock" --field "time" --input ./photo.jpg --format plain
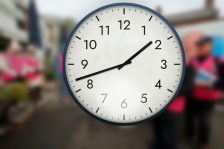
1:42
